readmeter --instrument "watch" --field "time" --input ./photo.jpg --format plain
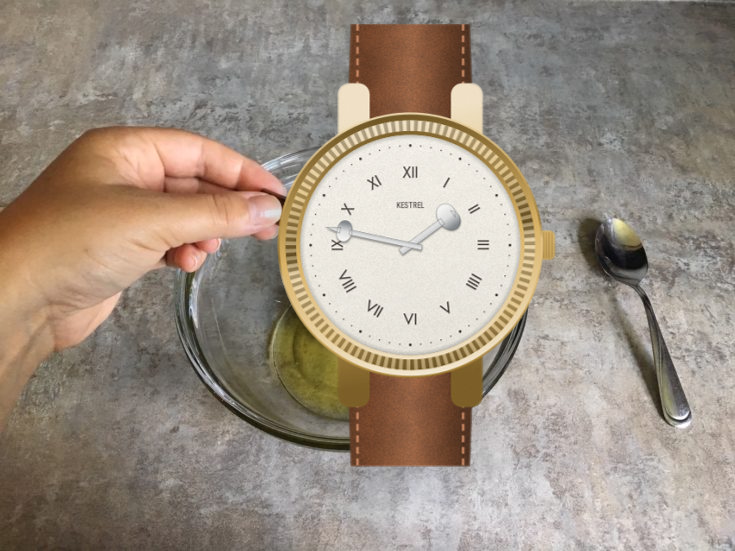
1:47
